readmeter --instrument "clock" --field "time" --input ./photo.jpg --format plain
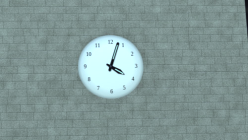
4:03
